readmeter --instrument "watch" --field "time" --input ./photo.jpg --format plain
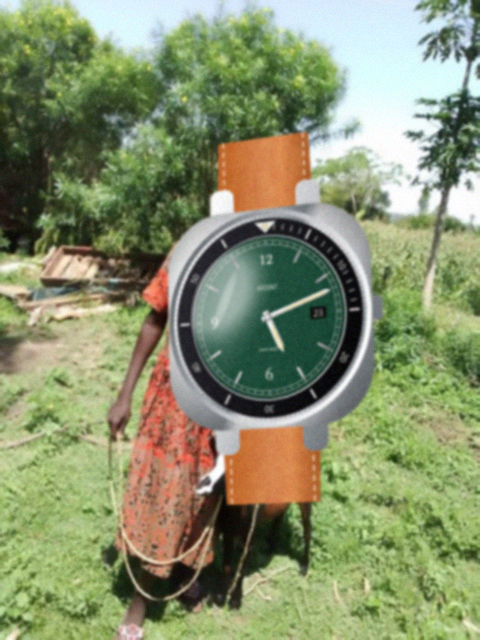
5:12
